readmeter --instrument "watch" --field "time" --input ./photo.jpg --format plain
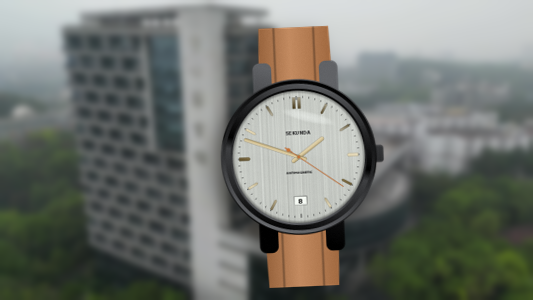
1:48:21
